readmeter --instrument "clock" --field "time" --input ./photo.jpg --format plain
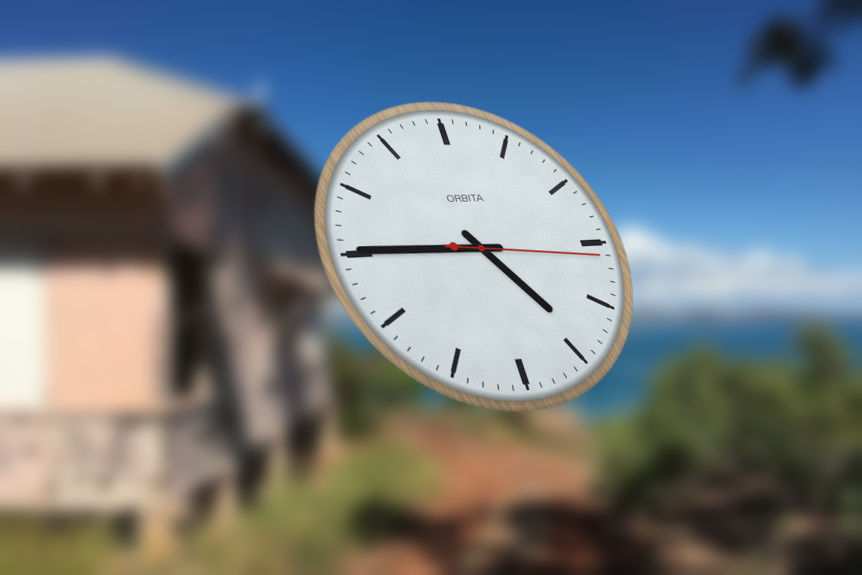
4:45:16
